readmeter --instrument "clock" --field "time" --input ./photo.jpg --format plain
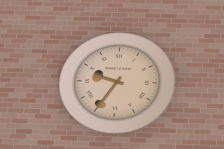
9:35
